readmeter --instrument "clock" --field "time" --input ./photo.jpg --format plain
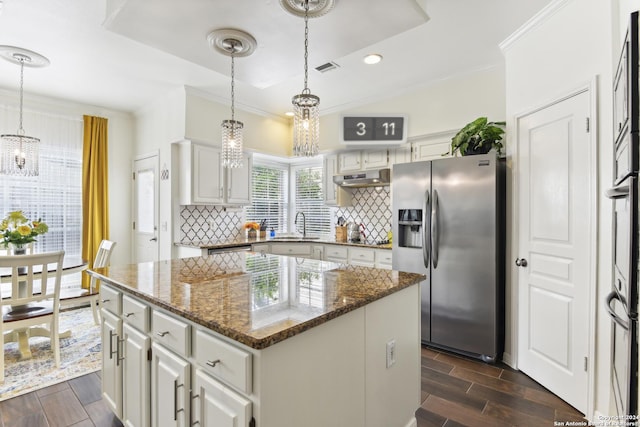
3:11
